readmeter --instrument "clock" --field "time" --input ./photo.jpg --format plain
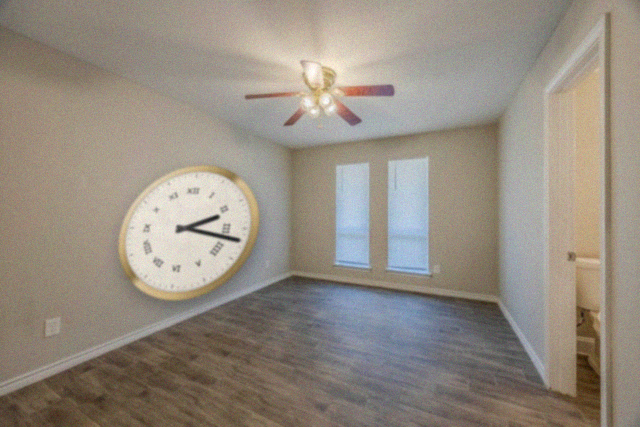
2:17
